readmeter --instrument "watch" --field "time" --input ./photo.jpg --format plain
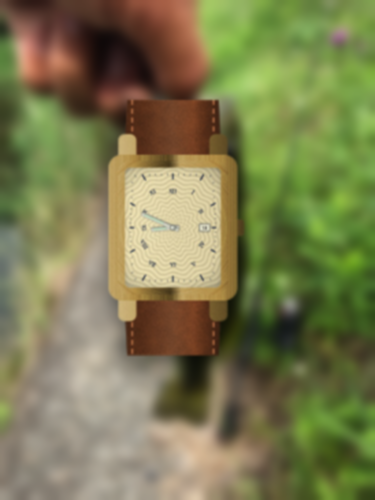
8:49
